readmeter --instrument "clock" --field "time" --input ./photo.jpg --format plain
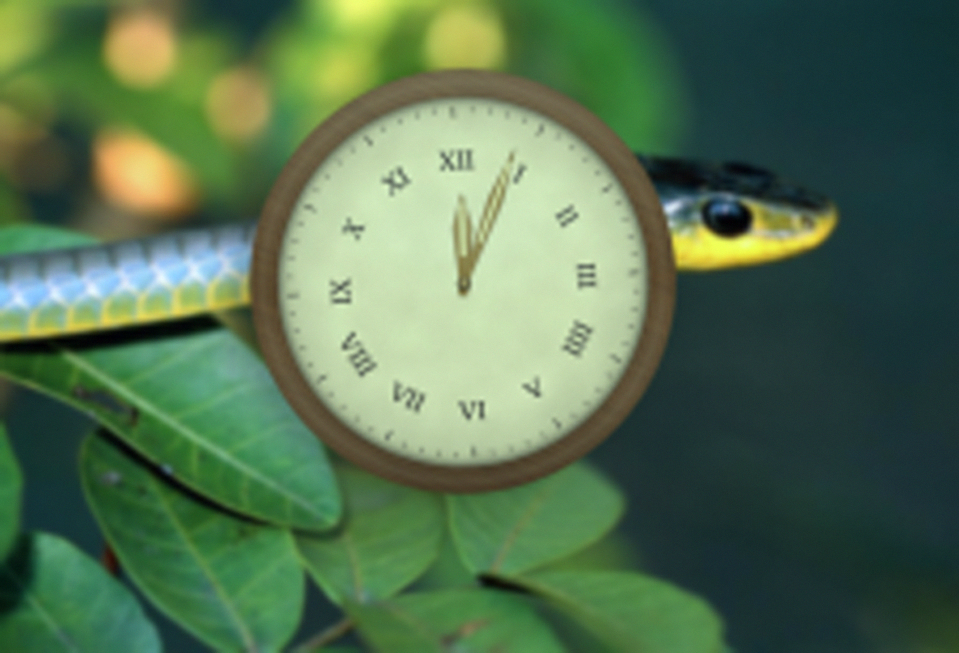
12:04
